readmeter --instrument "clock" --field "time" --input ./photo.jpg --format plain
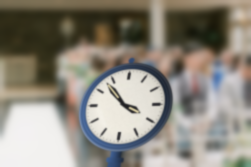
3:53
